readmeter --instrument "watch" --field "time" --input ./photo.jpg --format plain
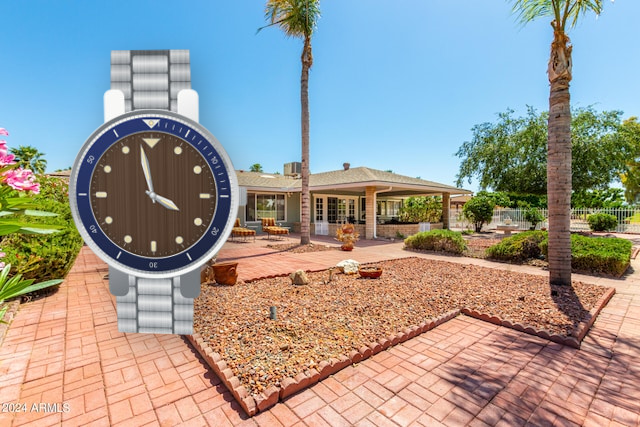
3:58
